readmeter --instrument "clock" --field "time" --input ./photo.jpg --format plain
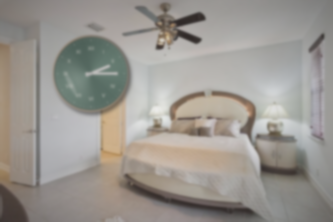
2:15
